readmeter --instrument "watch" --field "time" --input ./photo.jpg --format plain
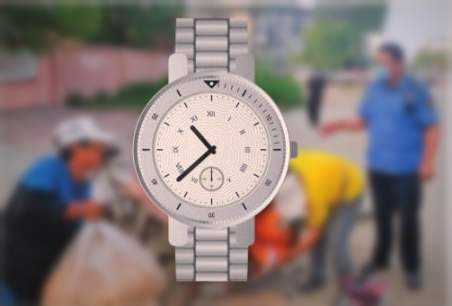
10:38
